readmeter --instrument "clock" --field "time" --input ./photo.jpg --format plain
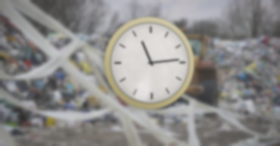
11:14
